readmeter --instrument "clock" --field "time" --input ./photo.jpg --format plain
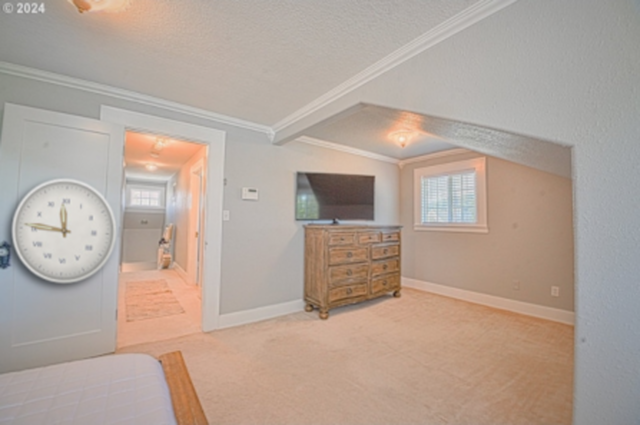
11:46
